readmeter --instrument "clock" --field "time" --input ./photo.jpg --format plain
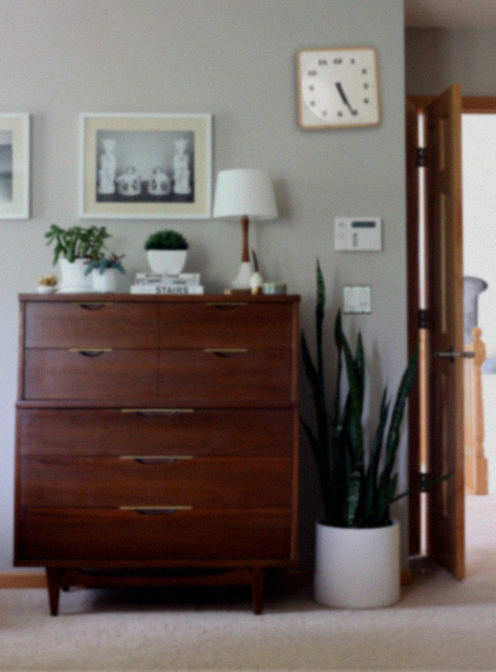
5:26
